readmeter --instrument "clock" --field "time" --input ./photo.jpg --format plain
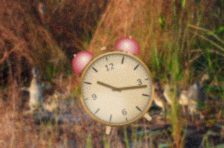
10:17
